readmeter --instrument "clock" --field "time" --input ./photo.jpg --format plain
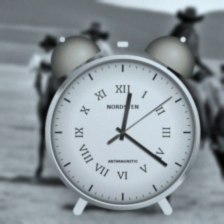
12:21:09
